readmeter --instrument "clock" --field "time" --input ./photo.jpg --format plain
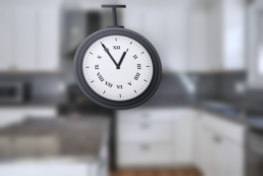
12:55
